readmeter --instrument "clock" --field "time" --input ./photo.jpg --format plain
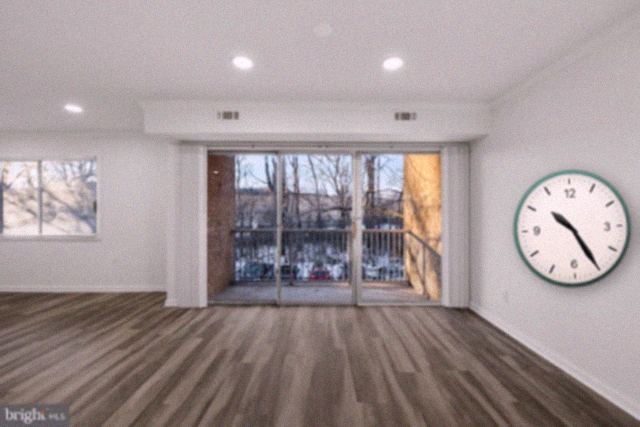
10:25
